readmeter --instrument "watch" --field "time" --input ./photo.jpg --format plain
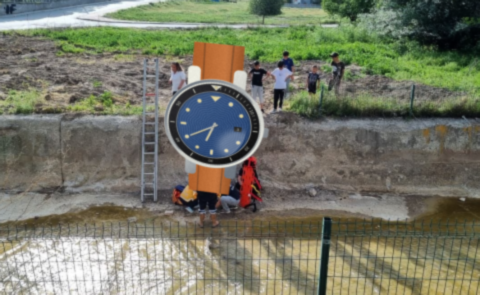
6:40
